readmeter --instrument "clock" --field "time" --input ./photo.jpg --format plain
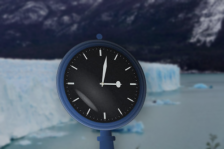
3:02
